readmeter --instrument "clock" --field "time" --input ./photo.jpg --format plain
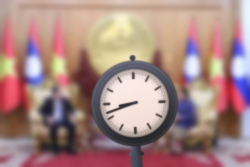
8:42
